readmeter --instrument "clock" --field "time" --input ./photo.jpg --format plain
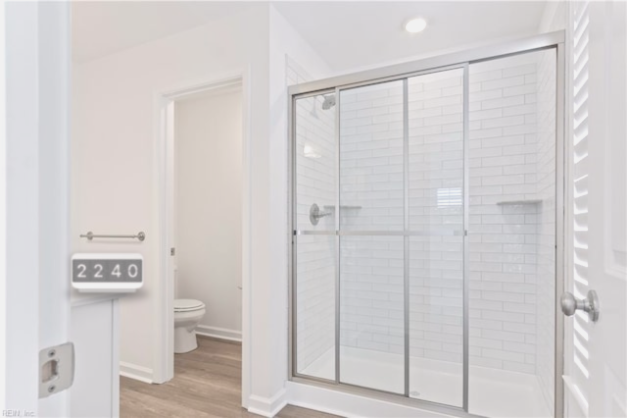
22:40
